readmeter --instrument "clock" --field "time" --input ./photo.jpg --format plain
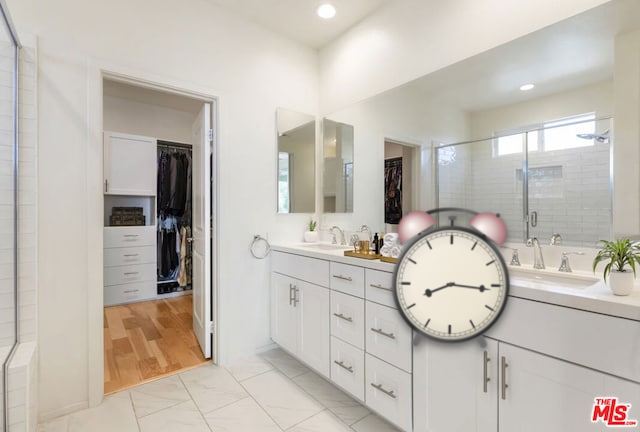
8:16
